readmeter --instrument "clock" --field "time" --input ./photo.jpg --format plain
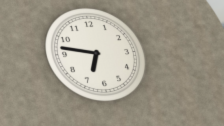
6:47
